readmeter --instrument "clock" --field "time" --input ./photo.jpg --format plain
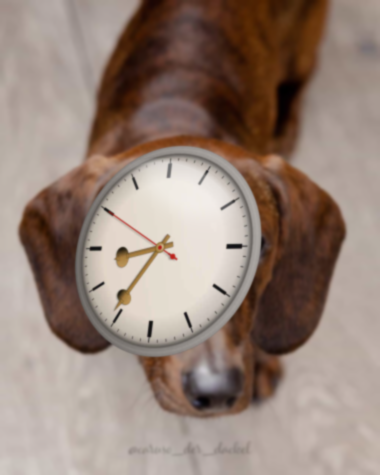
8:35:50
